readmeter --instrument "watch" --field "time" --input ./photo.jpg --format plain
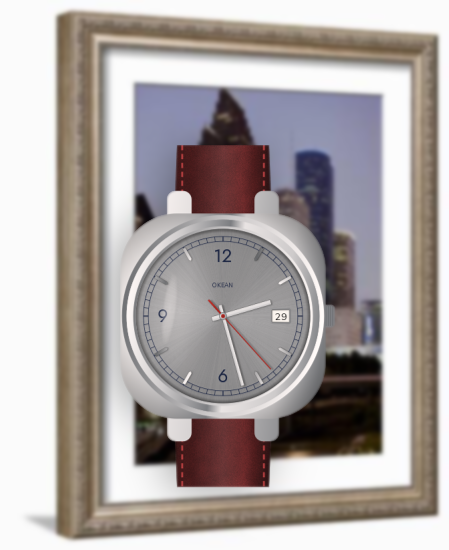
2:27:23
